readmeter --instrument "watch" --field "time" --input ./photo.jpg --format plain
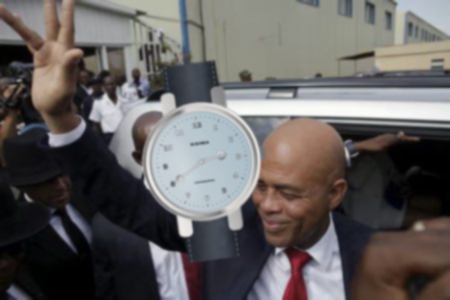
2:40
